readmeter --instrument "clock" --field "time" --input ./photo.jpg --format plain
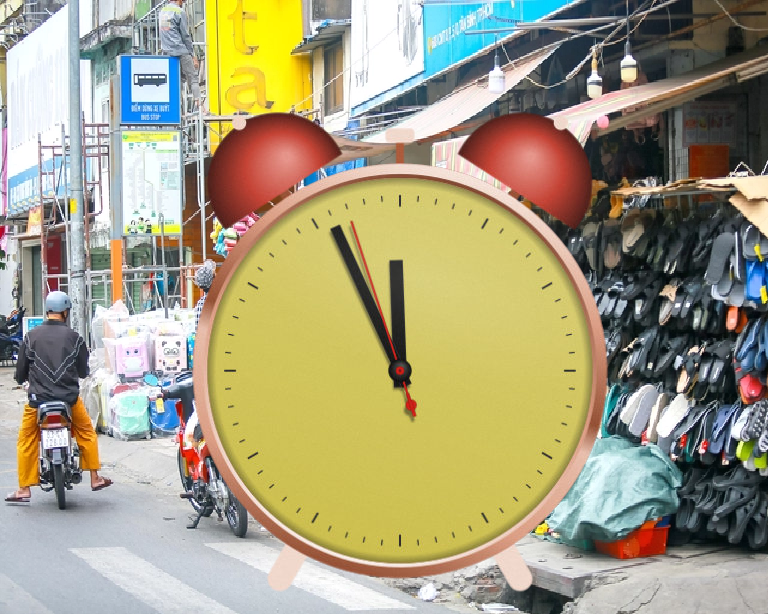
11:55:57
